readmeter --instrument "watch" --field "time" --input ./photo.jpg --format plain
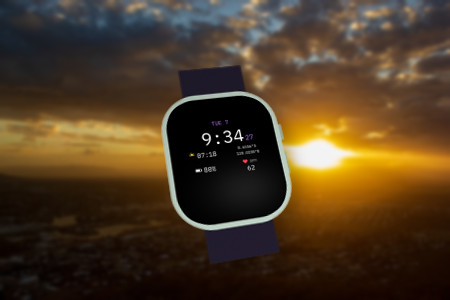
9:34
